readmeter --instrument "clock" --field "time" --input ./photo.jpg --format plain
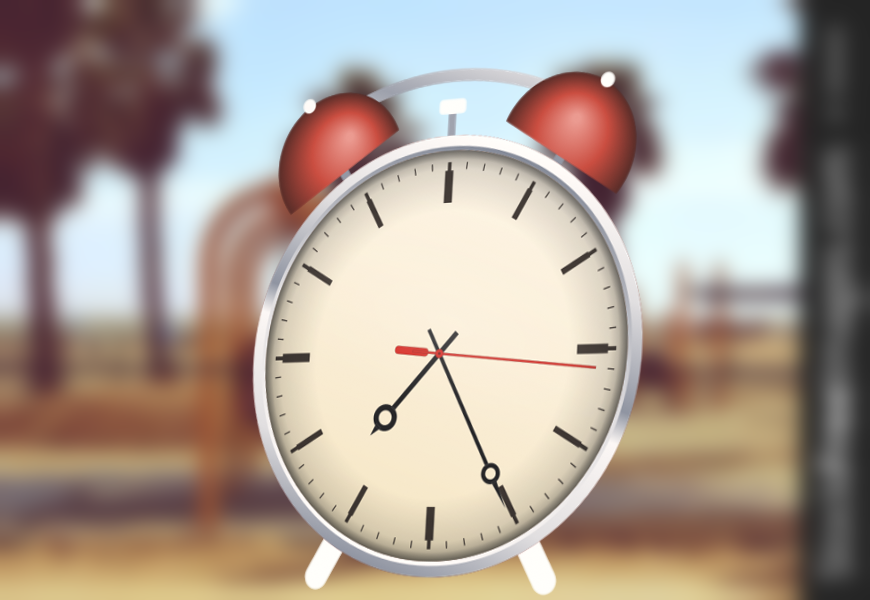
7:25:16
